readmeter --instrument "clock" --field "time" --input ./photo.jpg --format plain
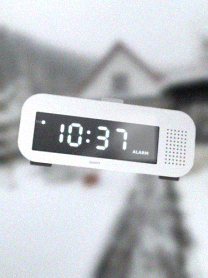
10:37
